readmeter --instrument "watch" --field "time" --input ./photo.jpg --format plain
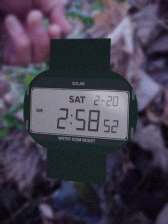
2:58:52
